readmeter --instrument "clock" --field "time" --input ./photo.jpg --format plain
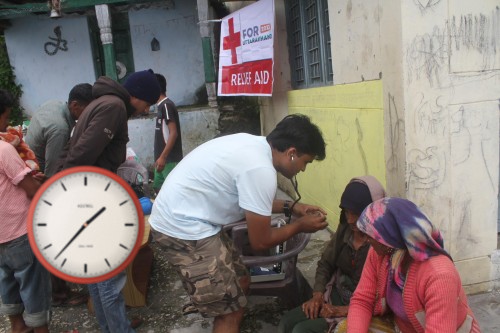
1:37
